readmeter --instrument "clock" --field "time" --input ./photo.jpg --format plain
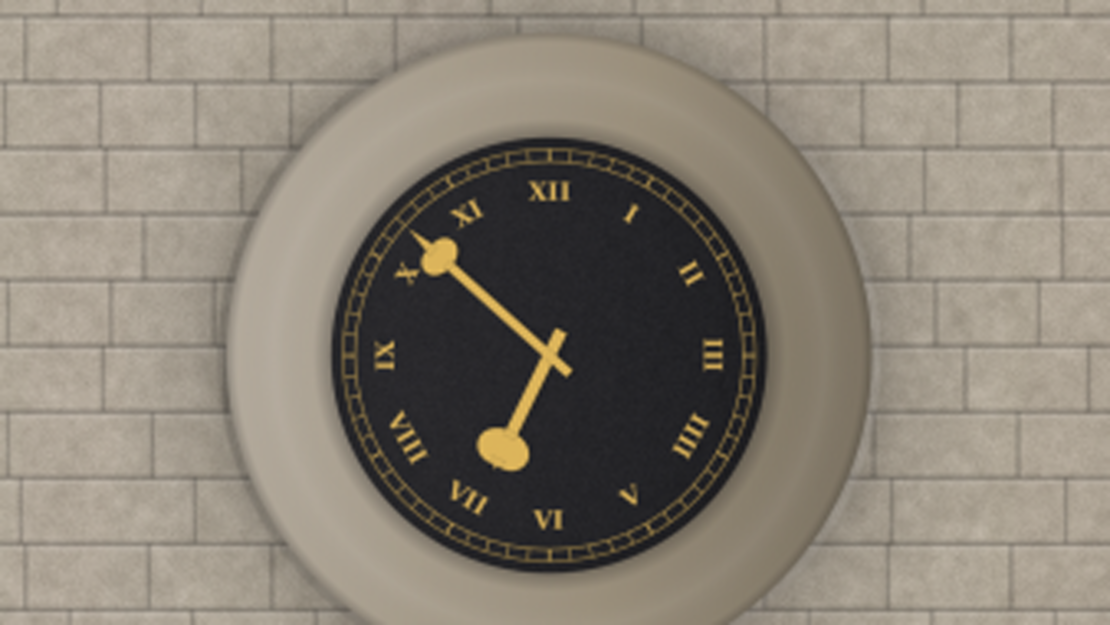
6:52
